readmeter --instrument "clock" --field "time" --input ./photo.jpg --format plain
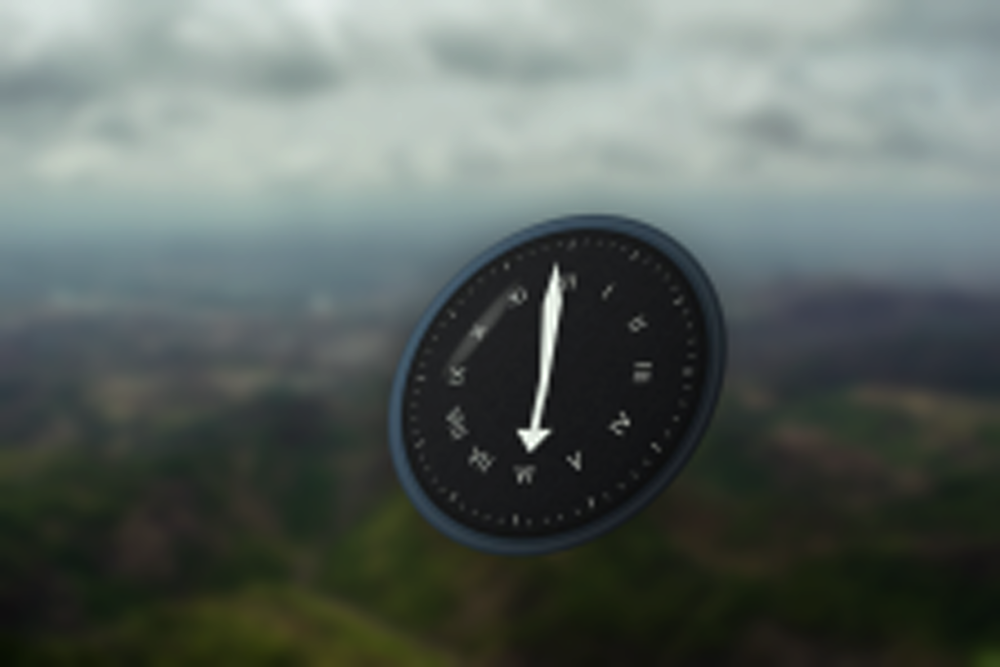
5:59
